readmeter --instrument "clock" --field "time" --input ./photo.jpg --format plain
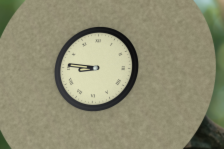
8:46
